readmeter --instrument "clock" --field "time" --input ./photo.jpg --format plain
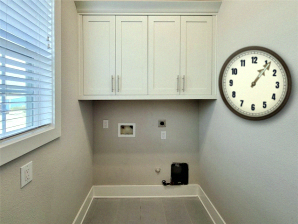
1:06
